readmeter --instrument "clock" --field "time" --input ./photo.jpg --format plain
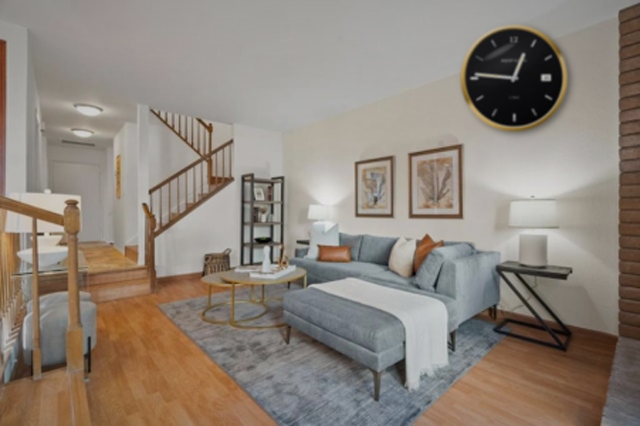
12:46
